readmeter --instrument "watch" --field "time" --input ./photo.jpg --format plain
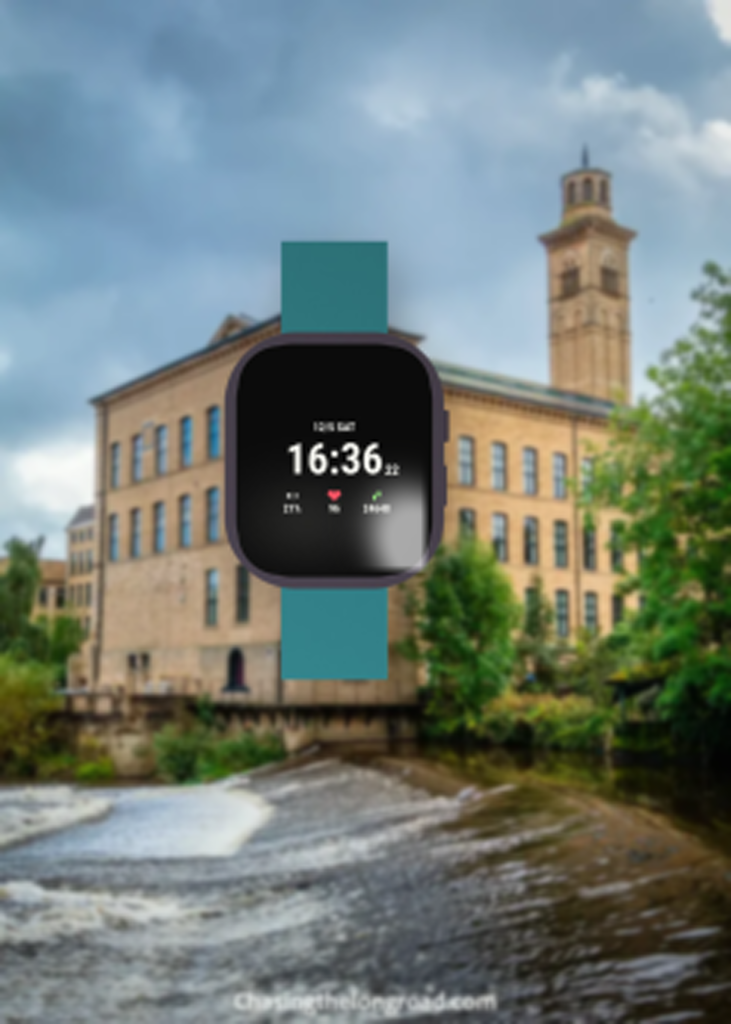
16:36
